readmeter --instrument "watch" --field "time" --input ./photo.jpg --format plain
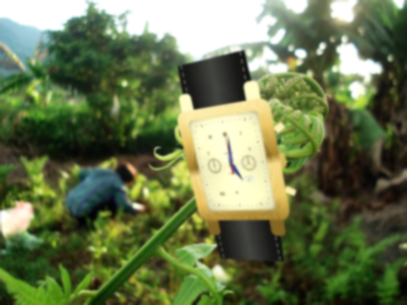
5:01
